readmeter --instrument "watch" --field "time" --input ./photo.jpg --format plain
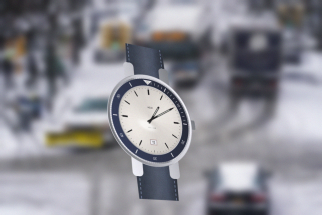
1:10
